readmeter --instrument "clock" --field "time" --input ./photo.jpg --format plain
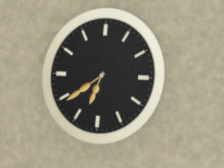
6:39
